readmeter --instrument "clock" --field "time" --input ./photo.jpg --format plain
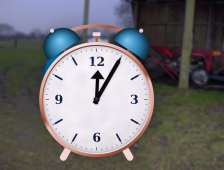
12:05
